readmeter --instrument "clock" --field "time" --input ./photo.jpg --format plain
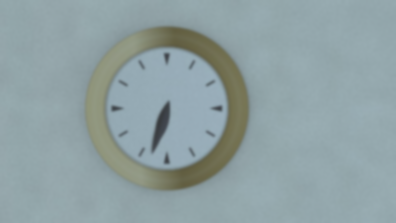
6:33
